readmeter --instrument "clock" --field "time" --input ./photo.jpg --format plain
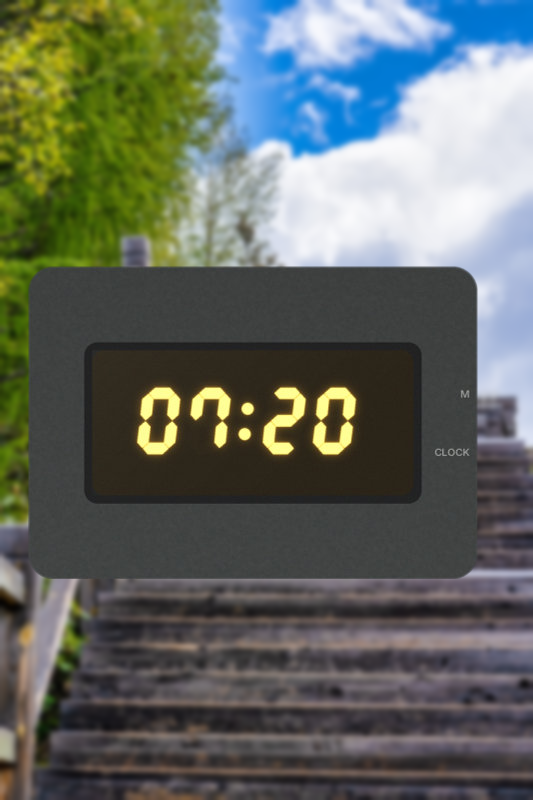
7:20
